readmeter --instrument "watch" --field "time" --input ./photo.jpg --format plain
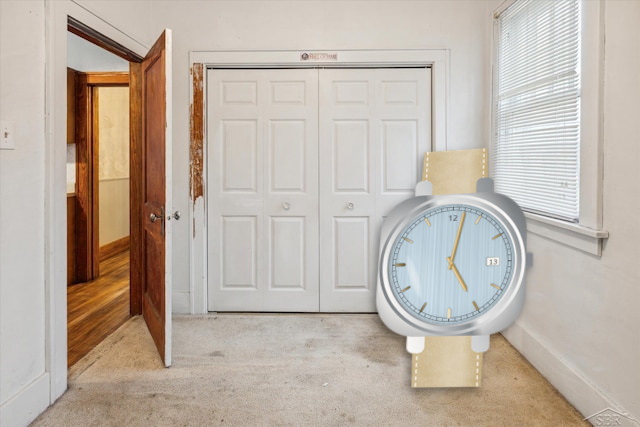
5:02
